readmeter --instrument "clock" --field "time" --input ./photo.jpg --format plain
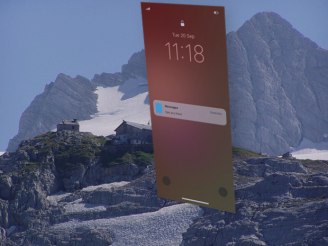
11:18
